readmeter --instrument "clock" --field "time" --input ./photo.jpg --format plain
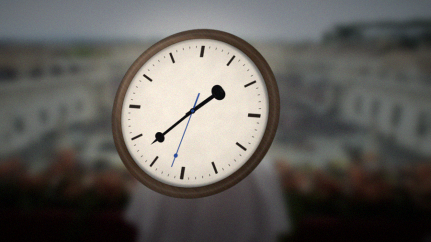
1:37:32
